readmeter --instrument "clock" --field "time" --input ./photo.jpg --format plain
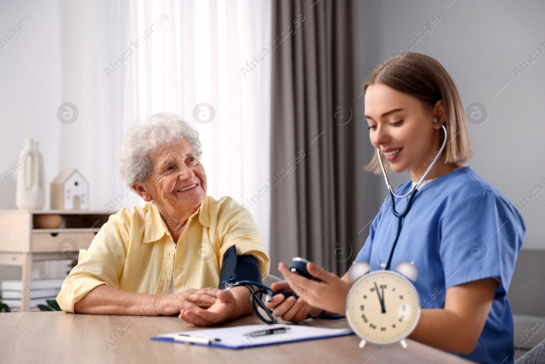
11:57
